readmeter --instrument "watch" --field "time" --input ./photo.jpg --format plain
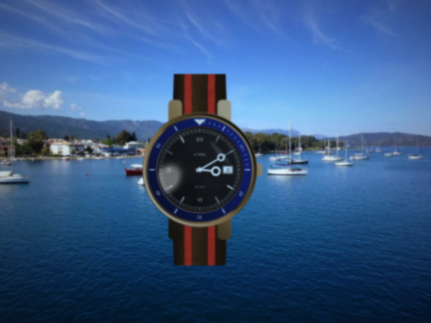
3:10
